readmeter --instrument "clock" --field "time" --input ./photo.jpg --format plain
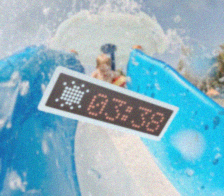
3:38
